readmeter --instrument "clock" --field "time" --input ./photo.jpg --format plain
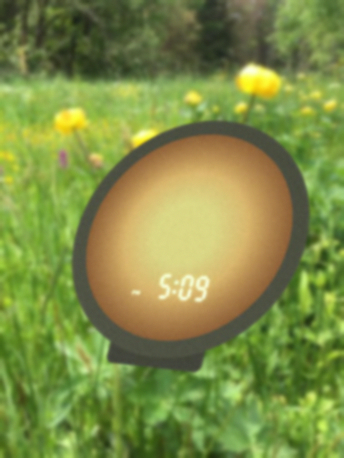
5:09
